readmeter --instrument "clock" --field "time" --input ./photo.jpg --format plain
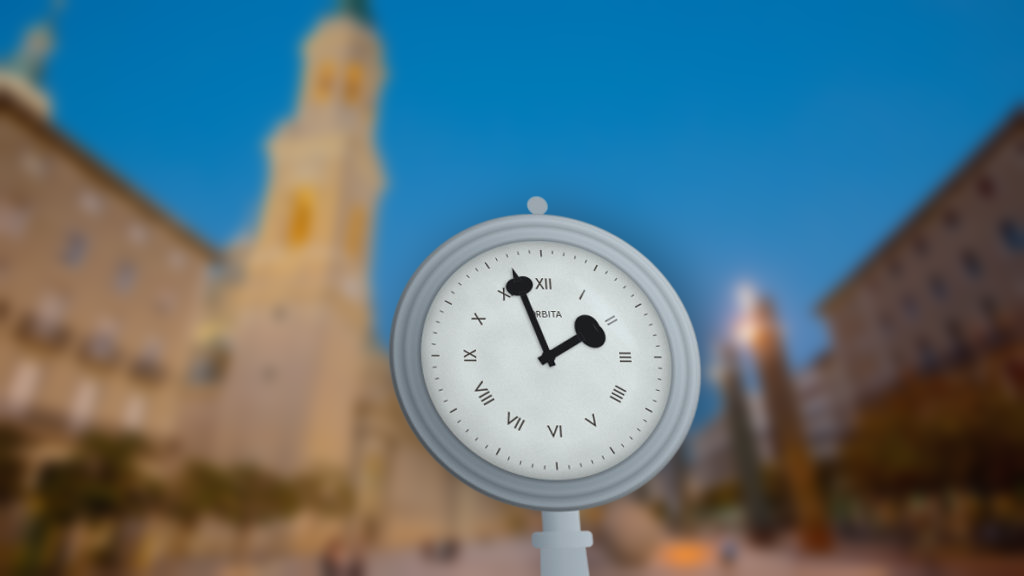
1:57
